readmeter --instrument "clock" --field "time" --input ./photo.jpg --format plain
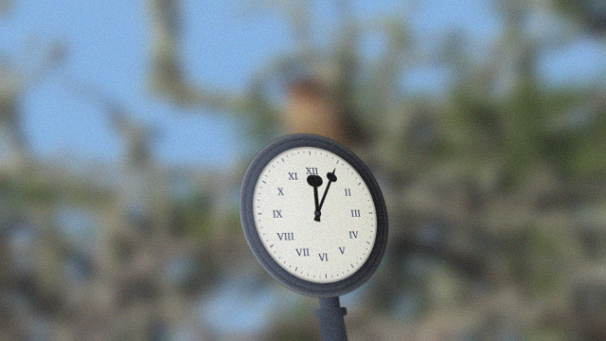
12:05
